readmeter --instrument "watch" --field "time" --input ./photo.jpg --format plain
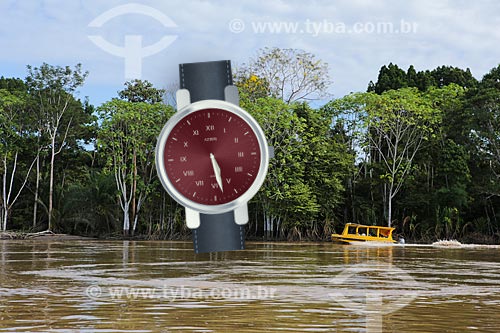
5:28
